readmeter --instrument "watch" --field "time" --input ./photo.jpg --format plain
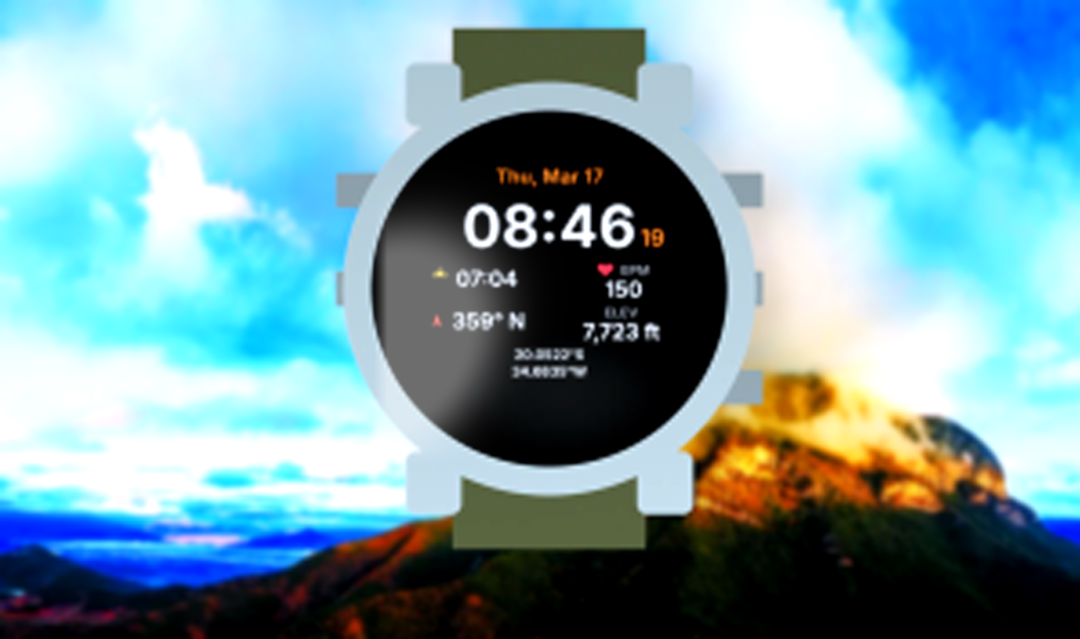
8:46
